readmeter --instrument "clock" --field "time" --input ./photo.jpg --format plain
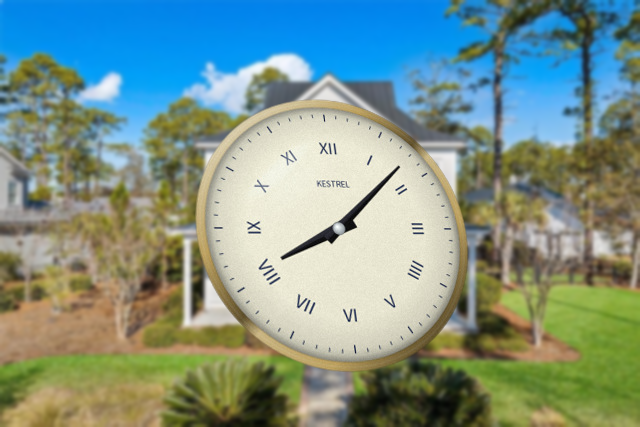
8:08
